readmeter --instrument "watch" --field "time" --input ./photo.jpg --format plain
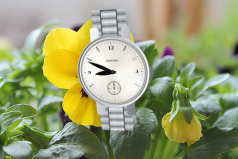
8:49
